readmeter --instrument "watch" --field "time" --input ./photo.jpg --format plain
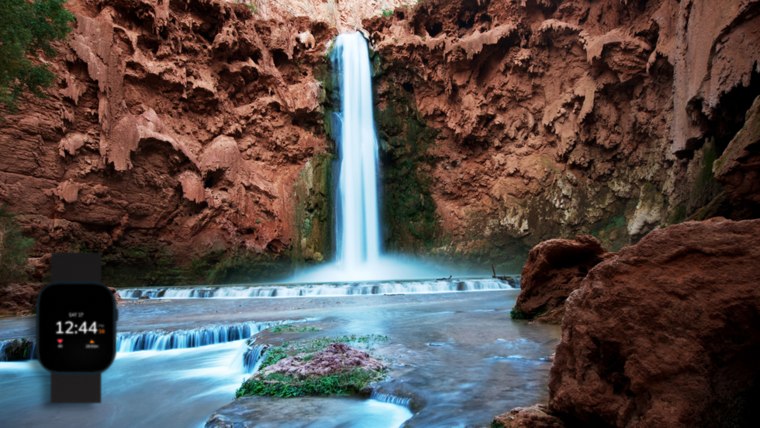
12:44
